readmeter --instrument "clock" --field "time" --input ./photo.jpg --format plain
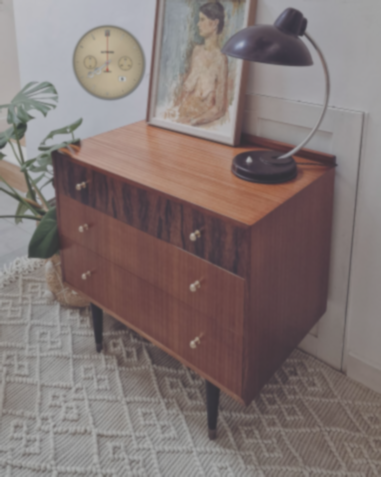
7:39
